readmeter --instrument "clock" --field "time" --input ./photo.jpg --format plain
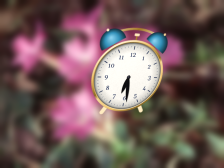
6:29
